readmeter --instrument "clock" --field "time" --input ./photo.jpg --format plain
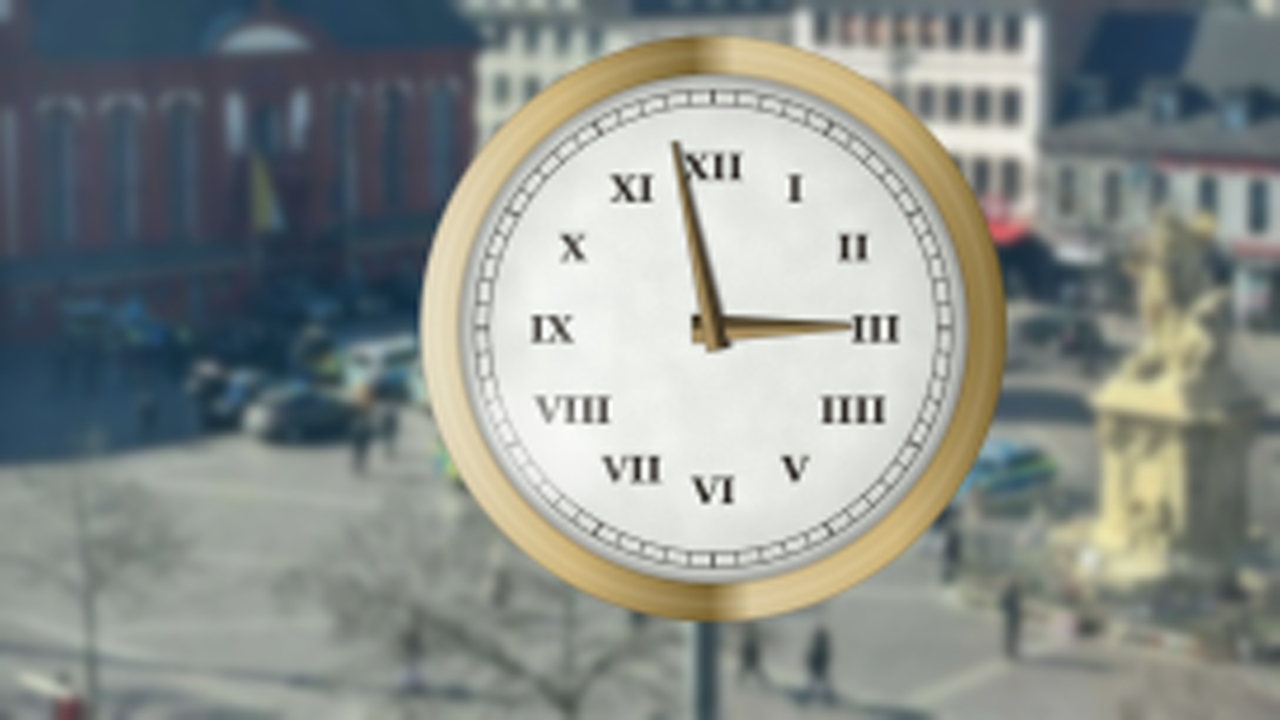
2:58
